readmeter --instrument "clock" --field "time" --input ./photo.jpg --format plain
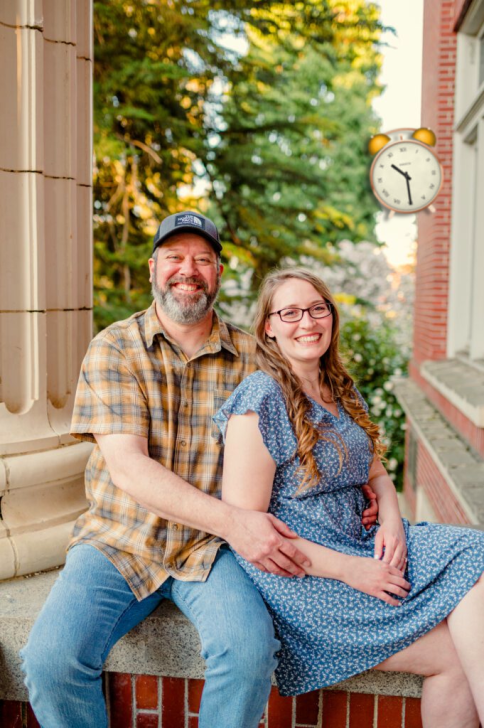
10:30
